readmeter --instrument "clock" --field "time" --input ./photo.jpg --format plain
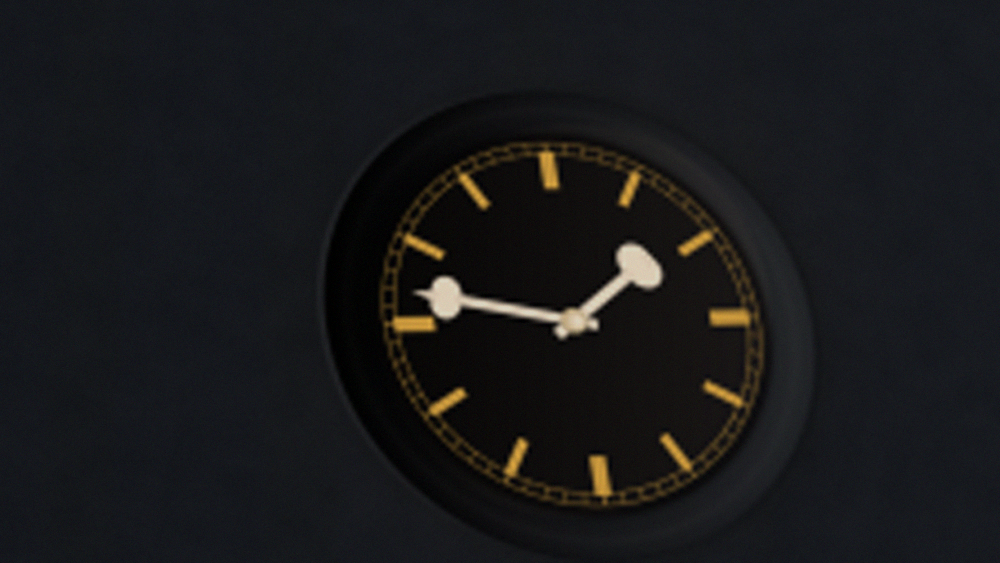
1:47
